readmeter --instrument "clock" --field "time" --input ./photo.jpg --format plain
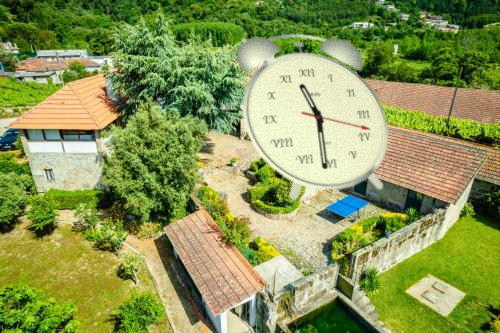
11:31:18
